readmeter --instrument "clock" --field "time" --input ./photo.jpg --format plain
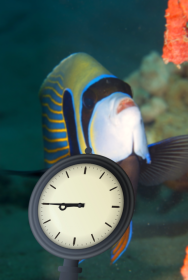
8:45
